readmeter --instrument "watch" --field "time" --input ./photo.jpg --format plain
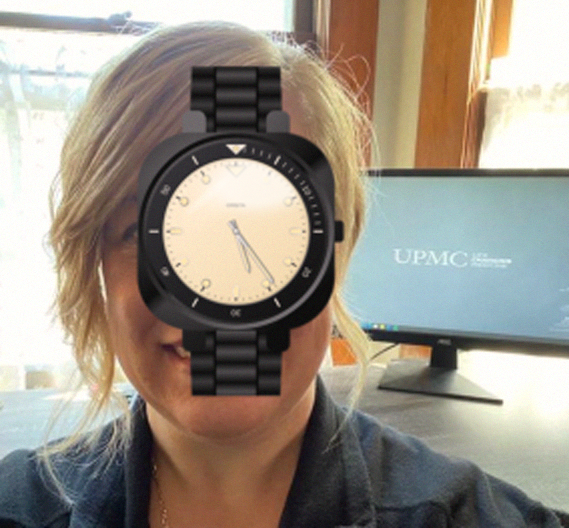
5:24
